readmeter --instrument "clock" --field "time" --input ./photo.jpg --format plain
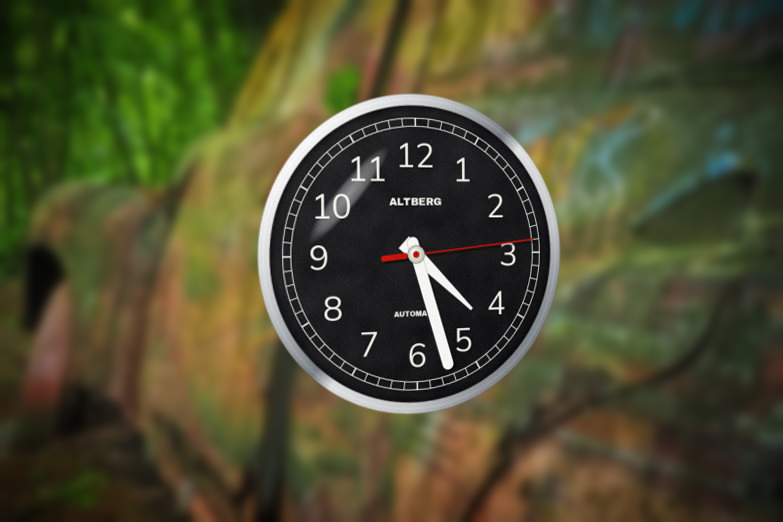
4:27:14
